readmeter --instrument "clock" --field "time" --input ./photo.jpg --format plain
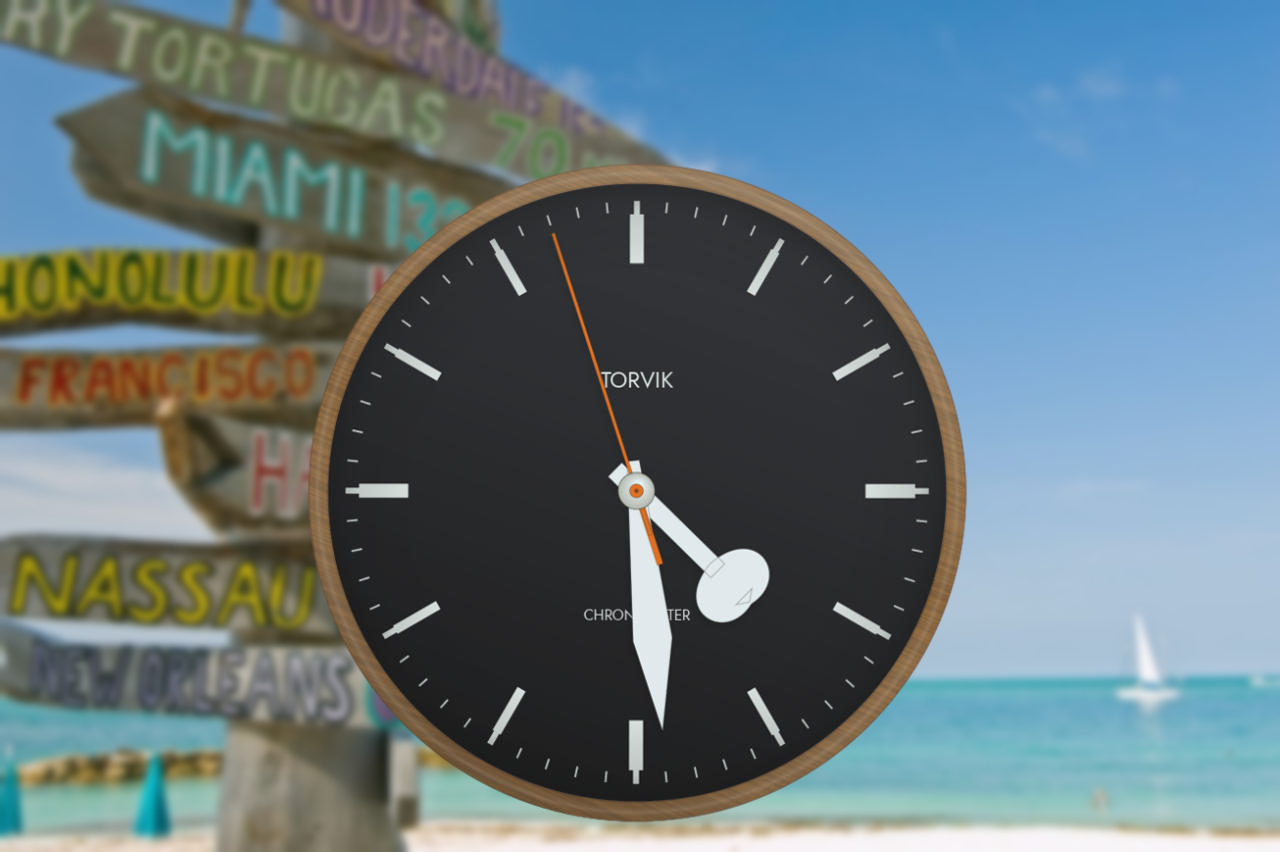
4:28:57
